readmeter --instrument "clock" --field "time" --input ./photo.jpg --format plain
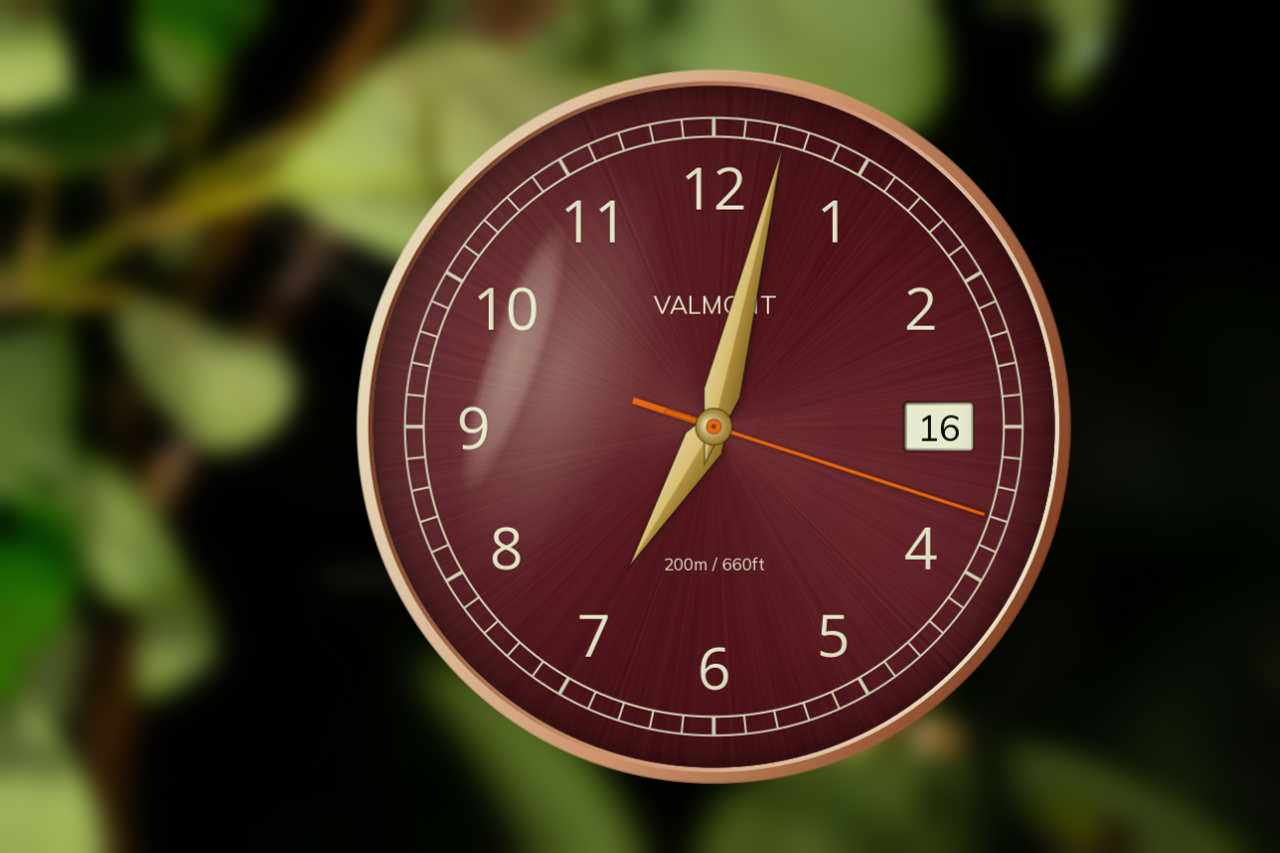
7:02:18
